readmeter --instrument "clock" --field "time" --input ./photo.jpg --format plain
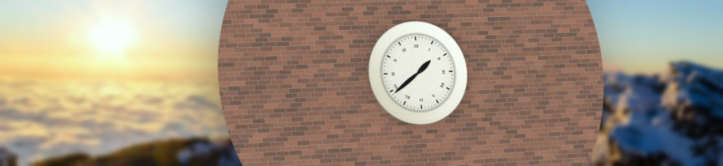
1:39
